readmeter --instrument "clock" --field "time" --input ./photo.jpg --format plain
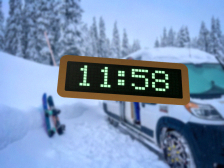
11:58
